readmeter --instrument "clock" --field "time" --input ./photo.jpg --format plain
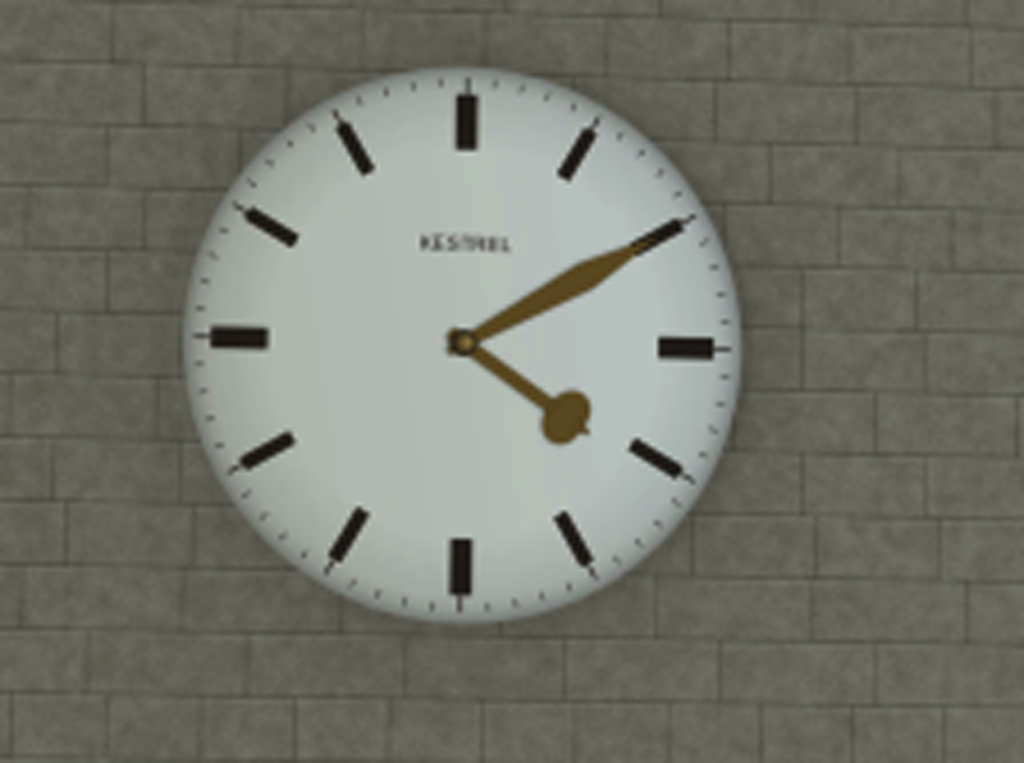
4:10
